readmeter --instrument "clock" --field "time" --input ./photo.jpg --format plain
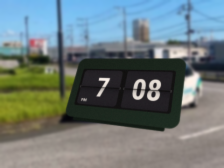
7:08
